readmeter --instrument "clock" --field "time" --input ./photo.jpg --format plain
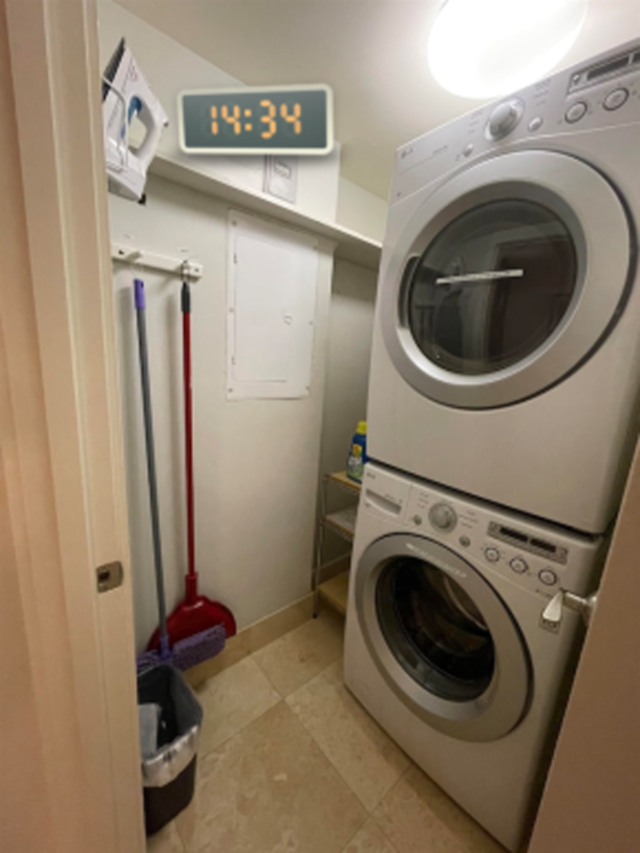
14:34
